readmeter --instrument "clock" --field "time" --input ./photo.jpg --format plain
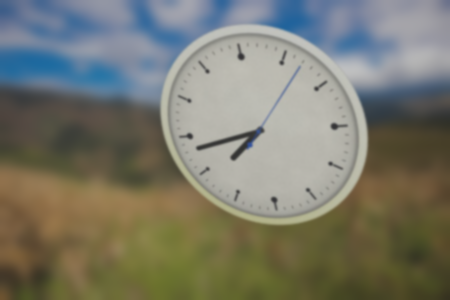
7:43:07
